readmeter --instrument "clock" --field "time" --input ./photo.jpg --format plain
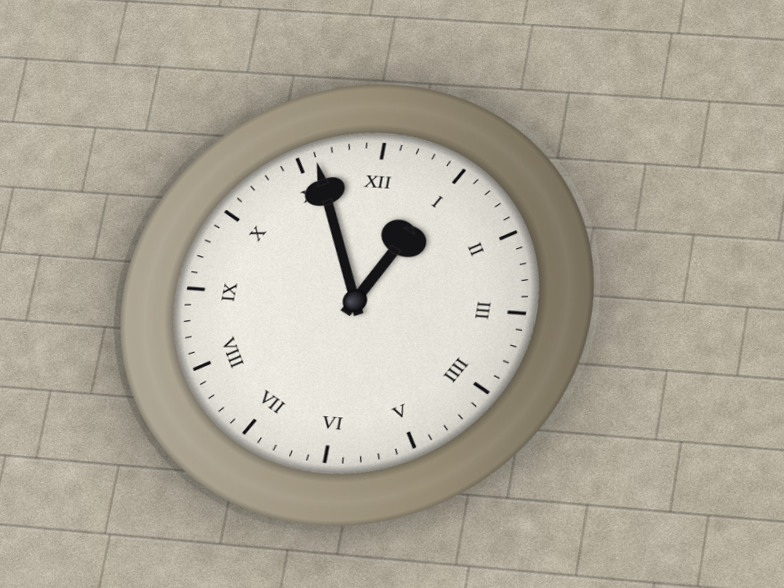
12:56
